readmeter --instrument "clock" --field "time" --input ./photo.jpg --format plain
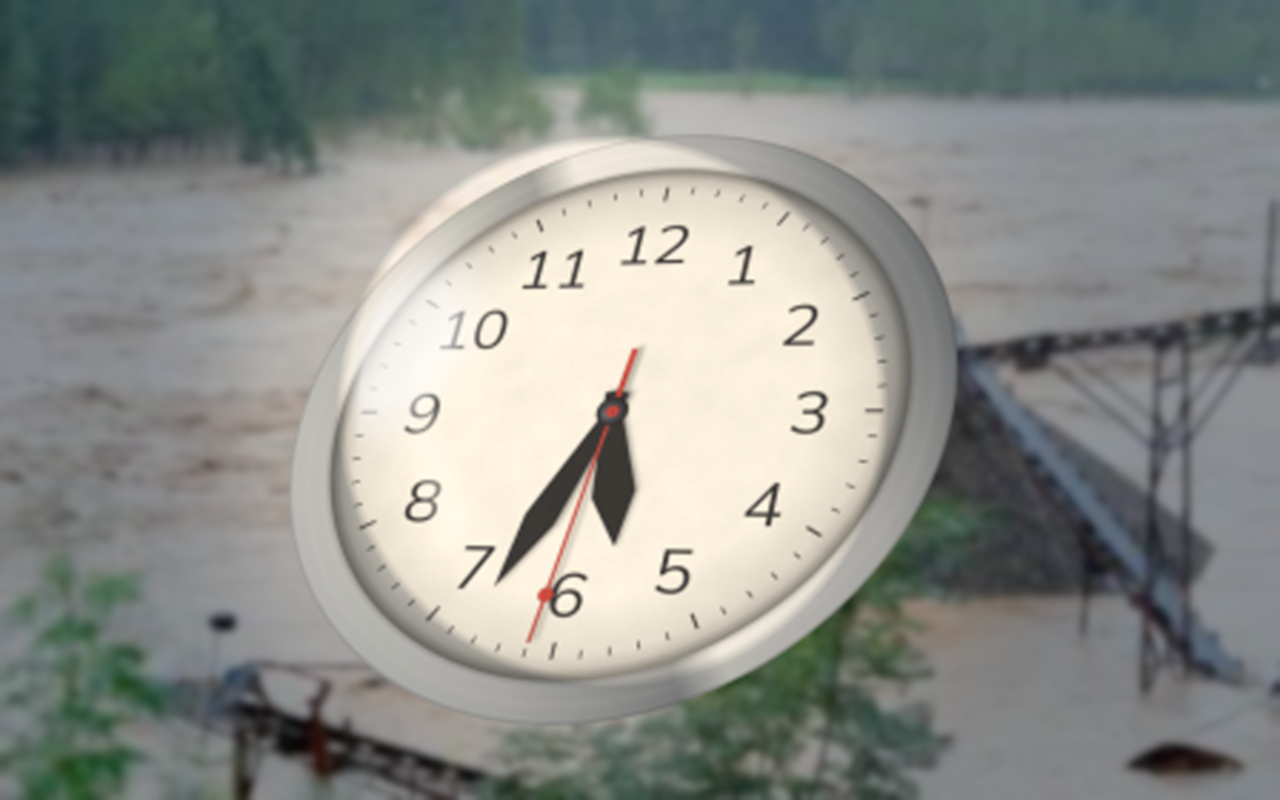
5:33:31
